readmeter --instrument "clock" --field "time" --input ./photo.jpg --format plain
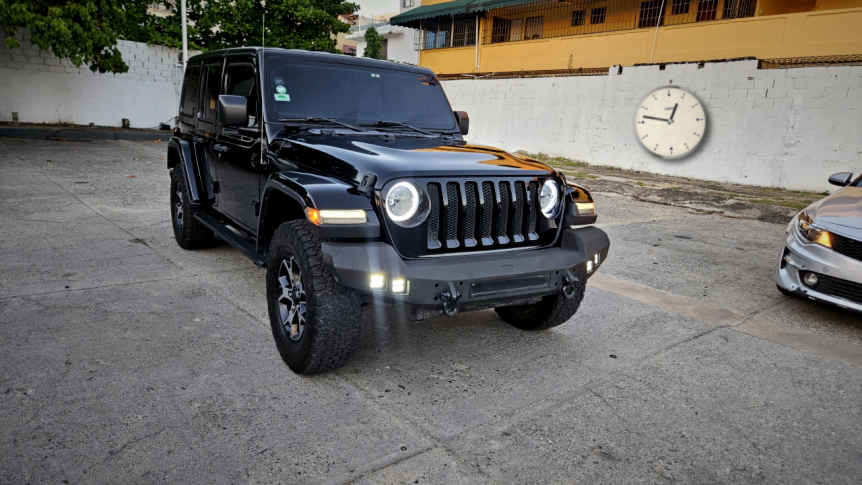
12:47
